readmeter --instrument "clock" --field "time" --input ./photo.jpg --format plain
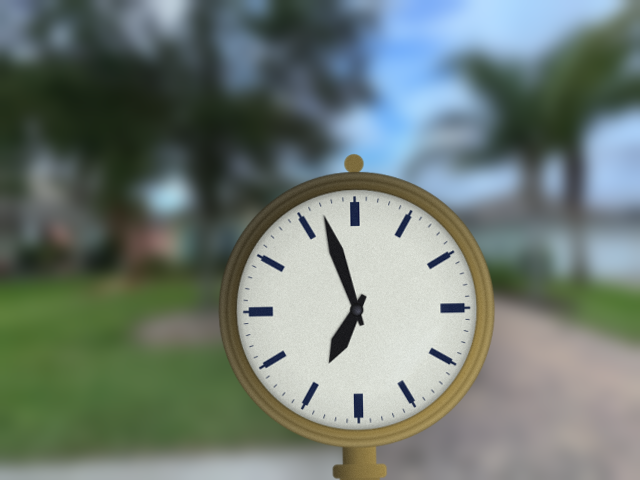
6:57
